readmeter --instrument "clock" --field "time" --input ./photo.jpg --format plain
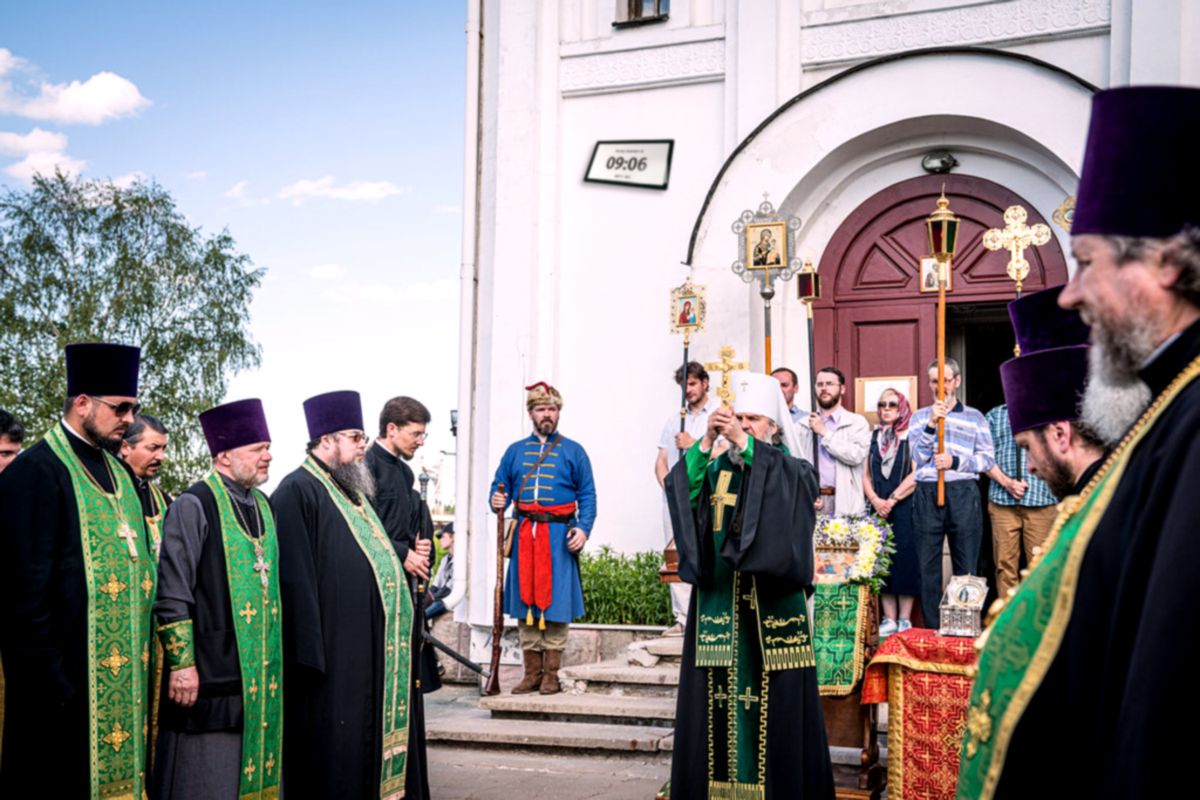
9:06
